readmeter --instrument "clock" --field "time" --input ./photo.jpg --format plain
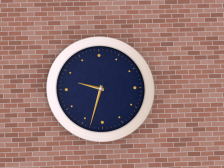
9:33
